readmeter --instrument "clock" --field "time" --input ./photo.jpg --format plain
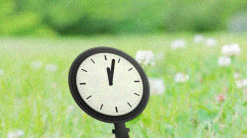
12:03
